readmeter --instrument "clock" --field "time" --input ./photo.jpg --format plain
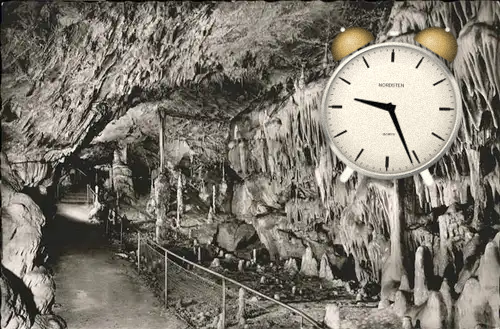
9:26
